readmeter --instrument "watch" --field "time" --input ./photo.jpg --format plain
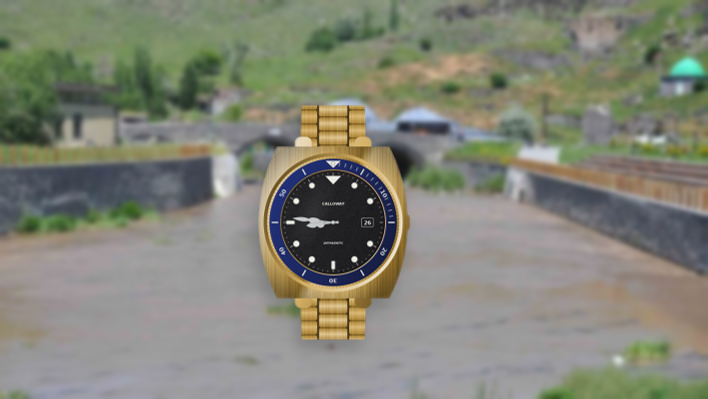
8:46
